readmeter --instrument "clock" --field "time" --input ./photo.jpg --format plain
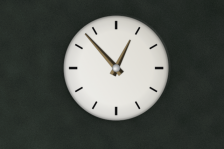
12:53
